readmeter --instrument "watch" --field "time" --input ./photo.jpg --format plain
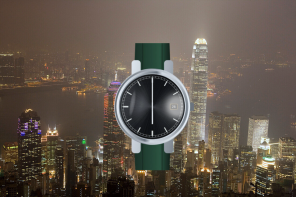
6:00
